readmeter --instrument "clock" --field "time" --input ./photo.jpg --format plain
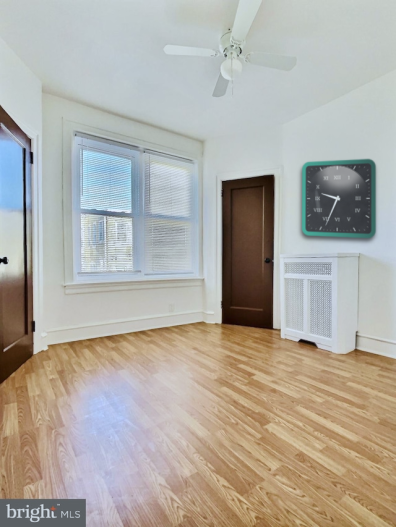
9:34
